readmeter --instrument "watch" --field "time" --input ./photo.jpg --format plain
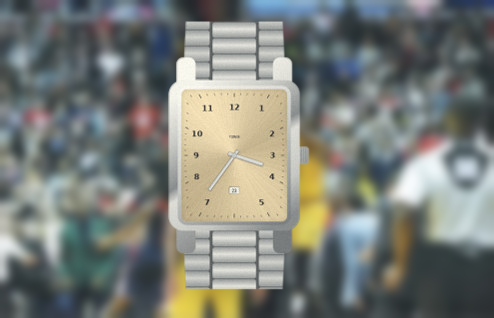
3:36
